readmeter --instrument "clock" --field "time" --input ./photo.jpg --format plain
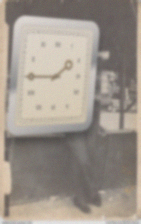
1:45
